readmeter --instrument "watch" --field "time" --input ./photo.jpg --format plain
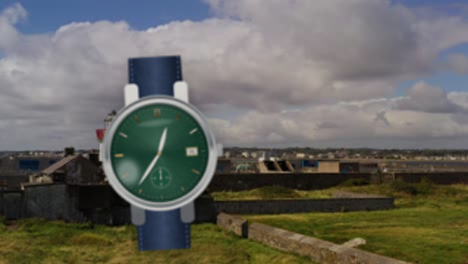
12:36
